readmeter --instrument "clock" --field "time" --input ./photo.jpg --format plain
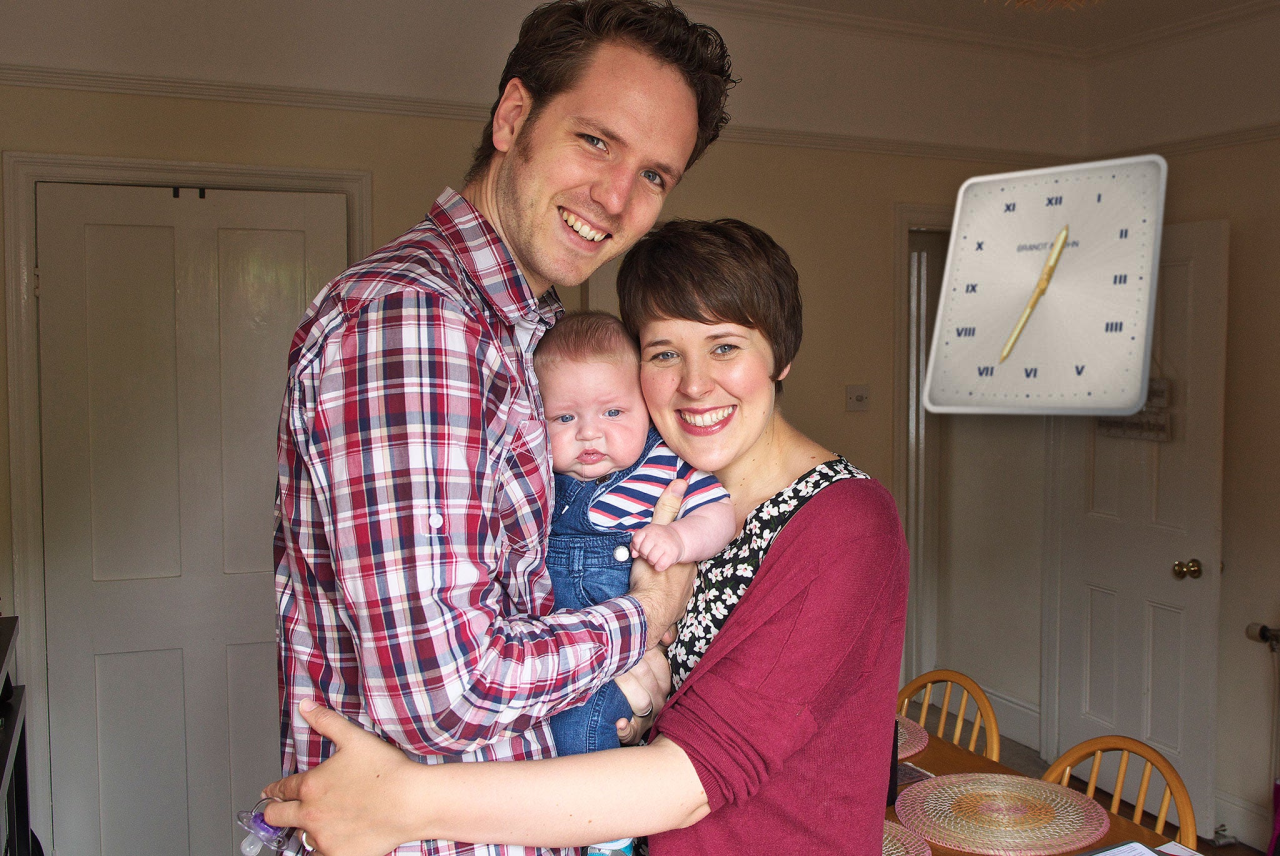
12:34
